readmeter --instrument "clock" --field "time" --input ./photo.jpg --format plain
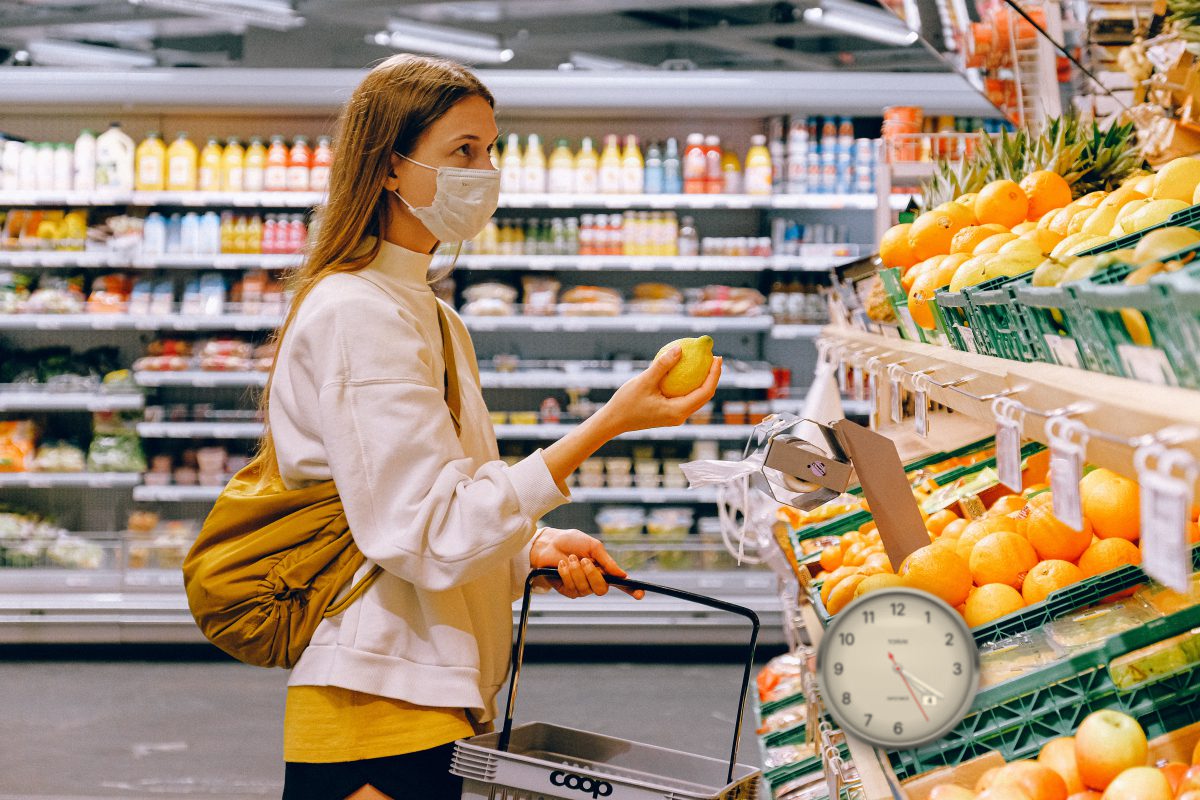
4:20:25
